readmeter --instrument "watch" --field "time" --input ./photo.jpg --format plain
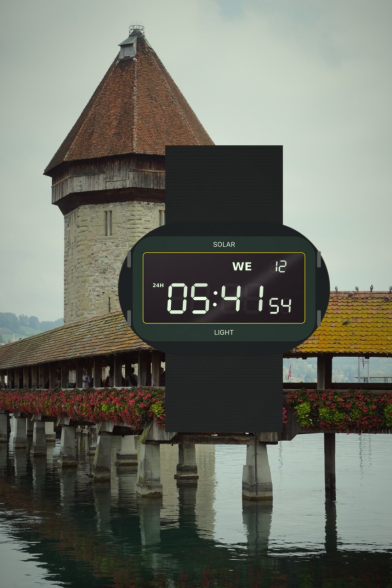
5:41:54
